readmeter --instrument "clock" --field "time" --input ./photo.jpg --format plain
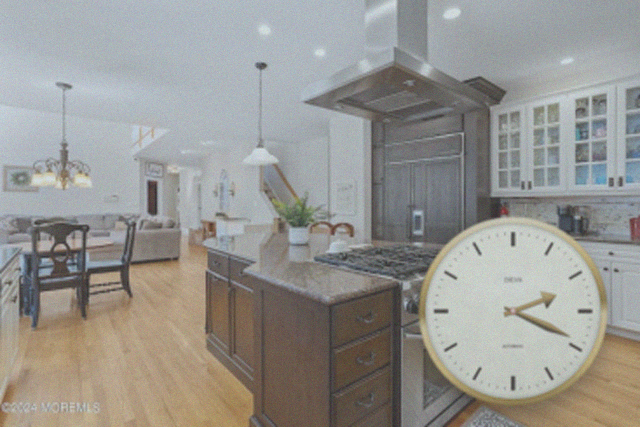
2:19
